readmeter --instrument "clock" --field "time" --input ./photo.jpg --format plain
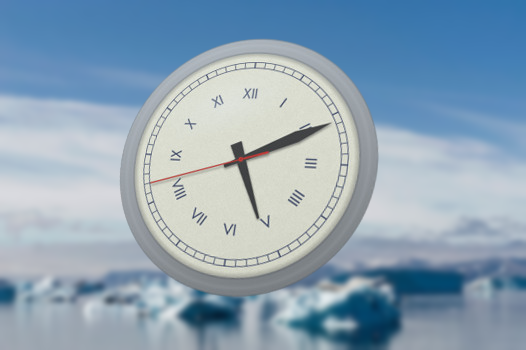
5:10:42
